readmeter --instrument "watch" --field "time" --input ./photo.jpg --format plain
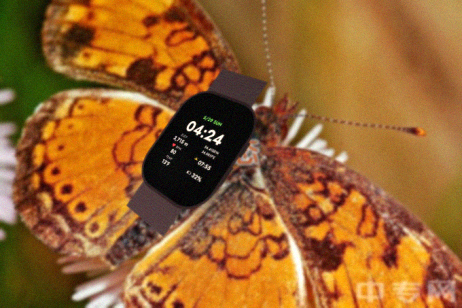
4:24
